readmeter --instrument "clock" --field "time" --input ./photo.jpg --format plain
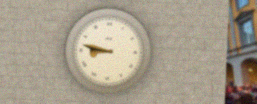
8:47
